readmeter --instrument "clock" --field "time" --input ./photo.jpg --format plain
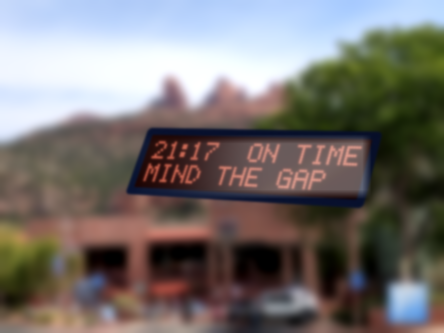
21:17
